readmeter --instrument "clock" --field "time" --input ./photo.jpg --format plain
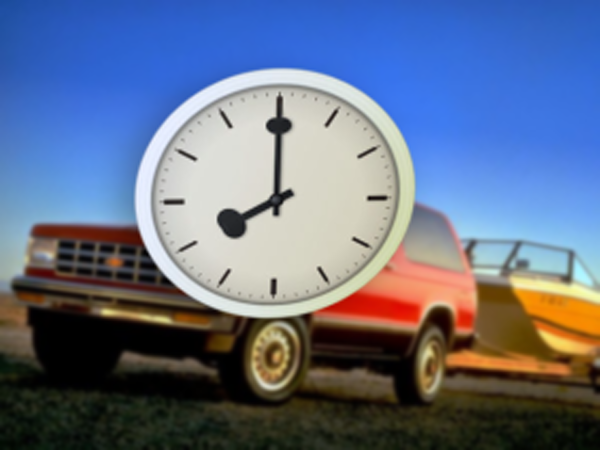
8:00
